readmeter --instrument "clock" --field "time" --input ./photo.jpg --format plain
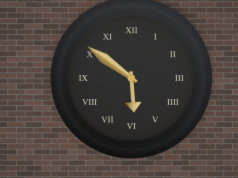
5:51
